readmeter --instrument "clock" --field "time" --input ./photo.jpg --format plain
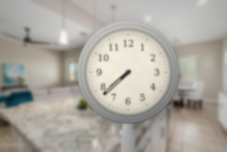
7:38
